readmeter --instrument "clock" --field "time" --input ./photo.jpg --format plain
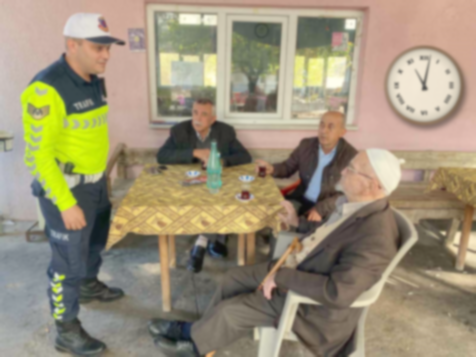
11:02
